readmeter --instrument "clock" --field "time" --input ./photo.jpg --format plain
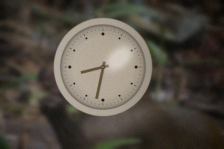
8:32
